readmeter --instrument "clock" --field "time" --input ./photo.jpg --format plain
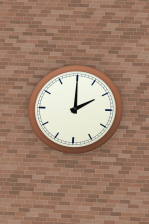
2:00
